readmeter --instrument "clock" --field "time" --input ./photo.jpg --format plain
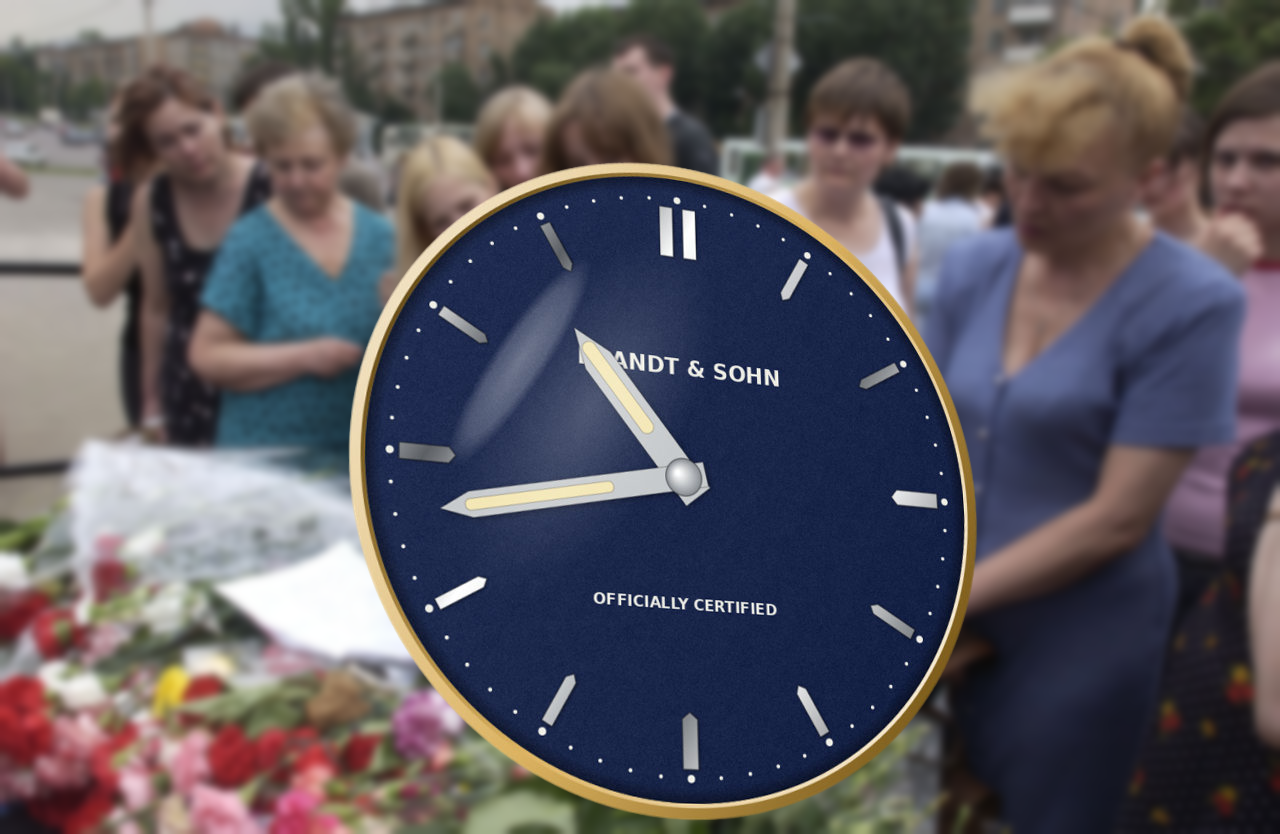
10:43
